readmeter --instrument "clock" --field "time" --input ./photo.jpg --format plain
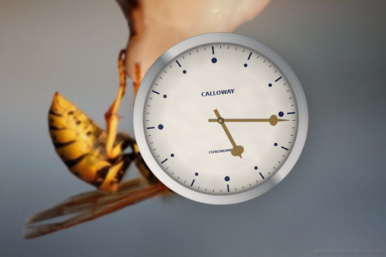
5:16
